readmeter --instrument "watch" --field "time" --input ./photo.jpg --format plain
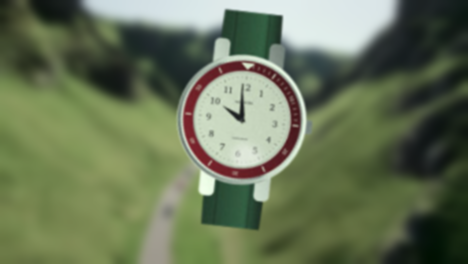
9:59
